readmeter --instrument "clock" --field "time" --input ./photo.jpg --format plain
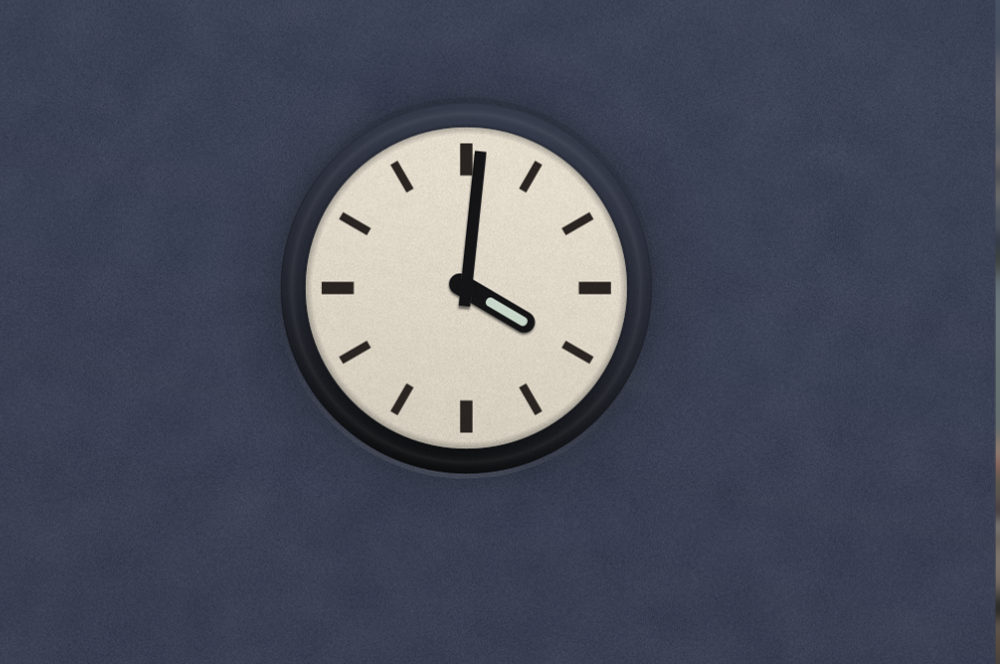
4:01
